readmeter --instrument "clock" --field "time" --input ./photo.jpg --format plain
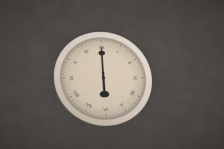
6:00
